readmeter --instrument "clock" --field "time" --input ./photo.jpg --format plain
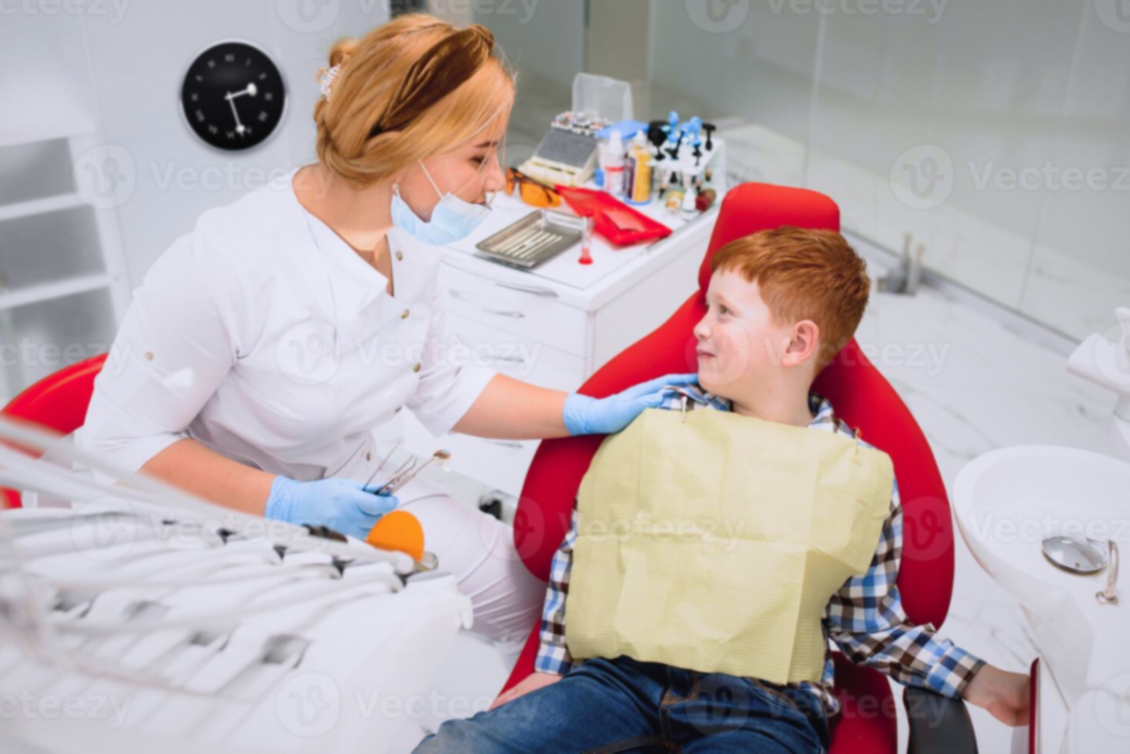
2:27
